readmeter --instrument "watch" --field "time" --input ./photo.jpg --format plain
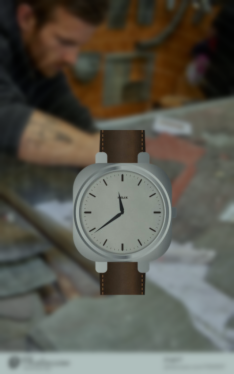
11:39
